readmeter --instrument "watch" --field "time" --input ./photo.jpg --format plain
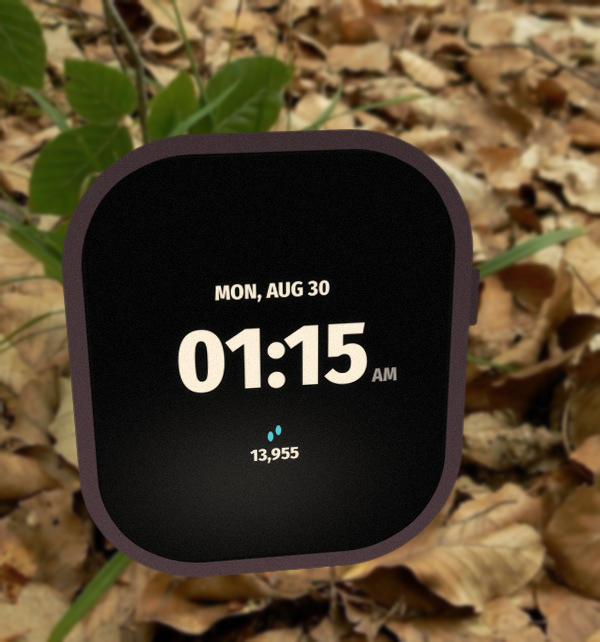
1:15
